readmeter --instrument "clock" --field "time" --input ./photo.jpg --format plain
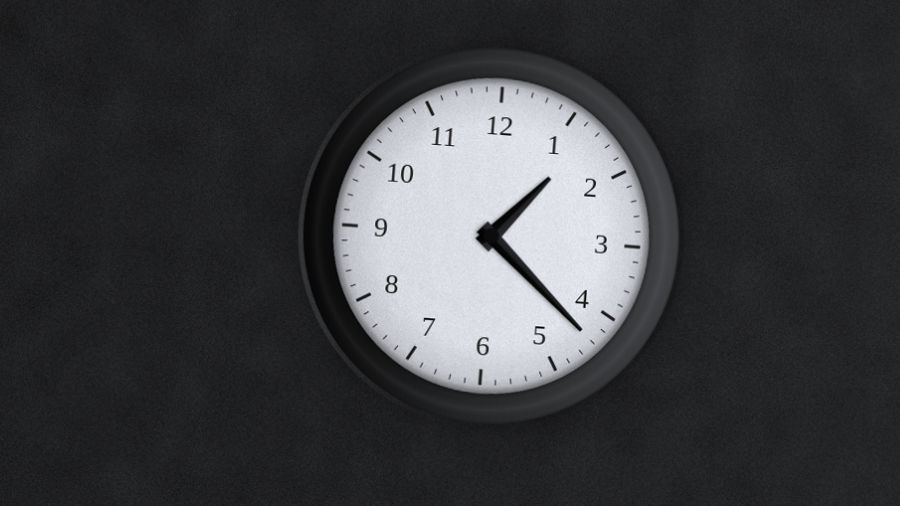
1:22
